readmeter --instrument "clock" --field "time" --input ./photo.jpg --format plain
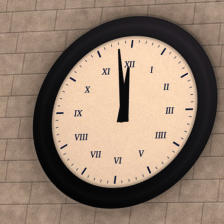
11:58
